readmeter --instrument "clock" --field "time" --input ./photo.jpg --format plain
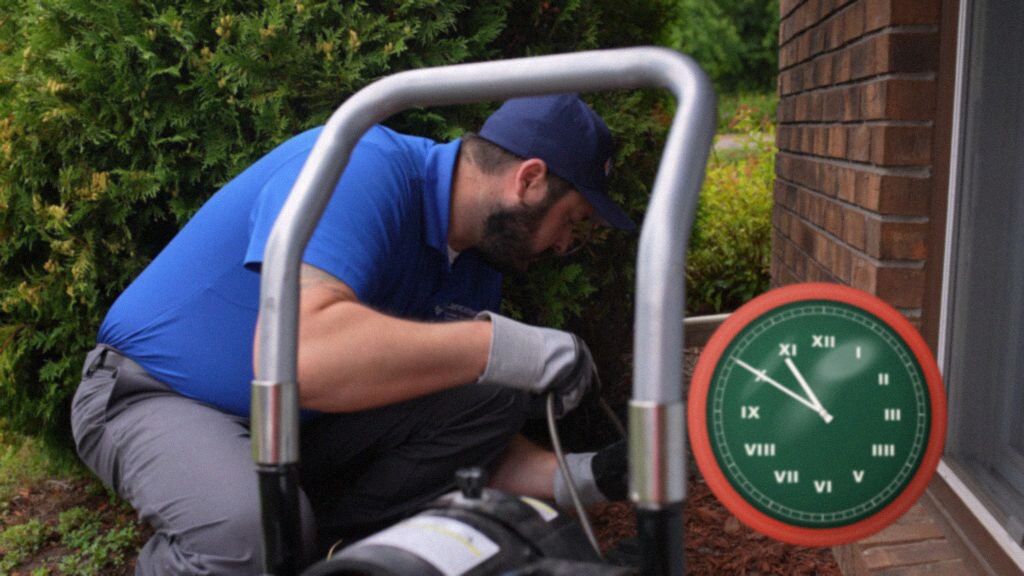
10:50
